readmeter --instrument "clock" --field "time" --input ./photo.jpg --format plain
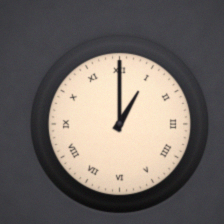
1:00
